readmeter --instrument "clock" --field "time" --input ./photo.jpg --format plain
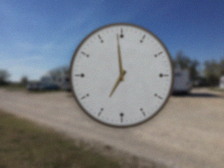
6:59
